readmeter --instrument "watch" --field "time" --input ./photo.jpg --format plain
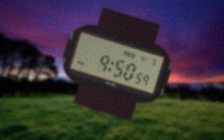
9:50:59
